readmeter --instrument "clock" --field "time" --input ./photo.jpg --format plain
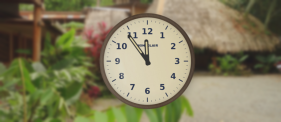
11:54
